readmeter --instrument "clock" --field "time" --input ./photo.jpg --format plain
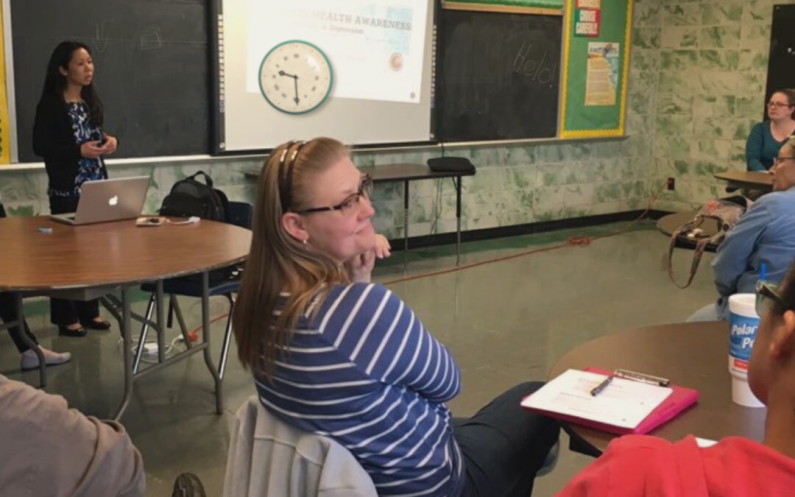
9:29
